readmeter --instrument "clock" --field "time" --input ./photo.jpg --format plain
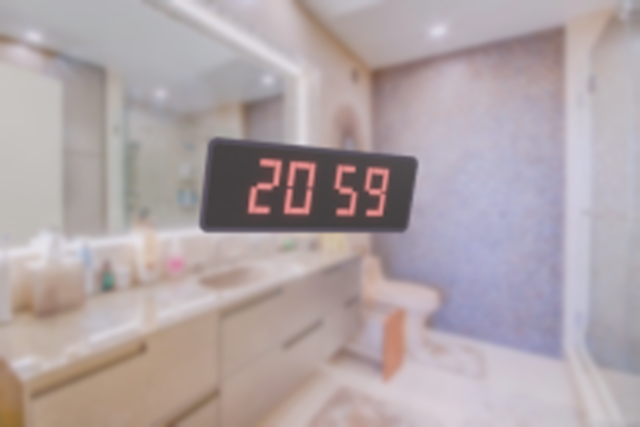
20:59
